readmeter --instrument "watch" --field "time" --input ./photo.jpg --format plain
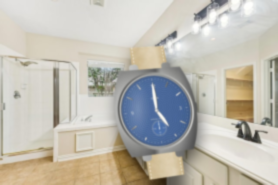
5:00
